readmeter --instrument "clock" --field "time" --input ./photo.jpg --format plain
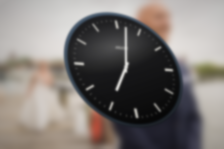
7:02
